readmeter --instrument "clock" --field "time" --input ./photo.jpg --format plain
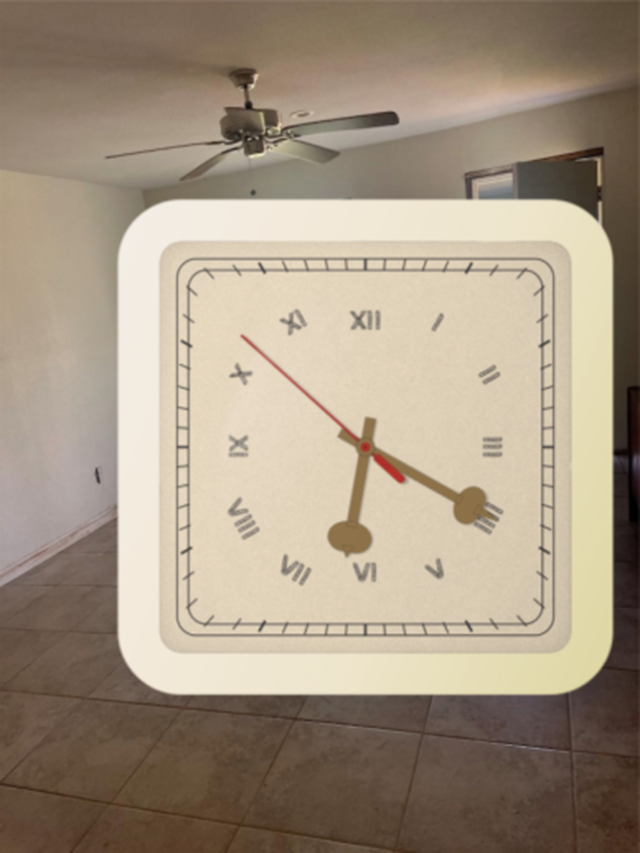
6:19:52
